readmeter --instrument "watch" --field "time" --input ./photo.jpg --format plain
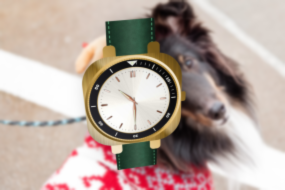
10:30
